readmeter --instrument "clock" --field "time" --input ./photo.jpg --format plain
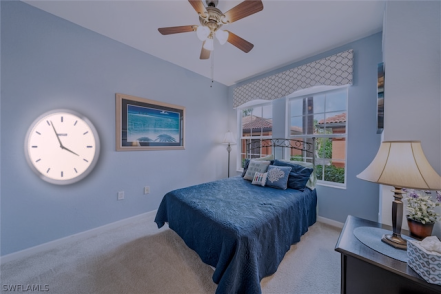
3:56
